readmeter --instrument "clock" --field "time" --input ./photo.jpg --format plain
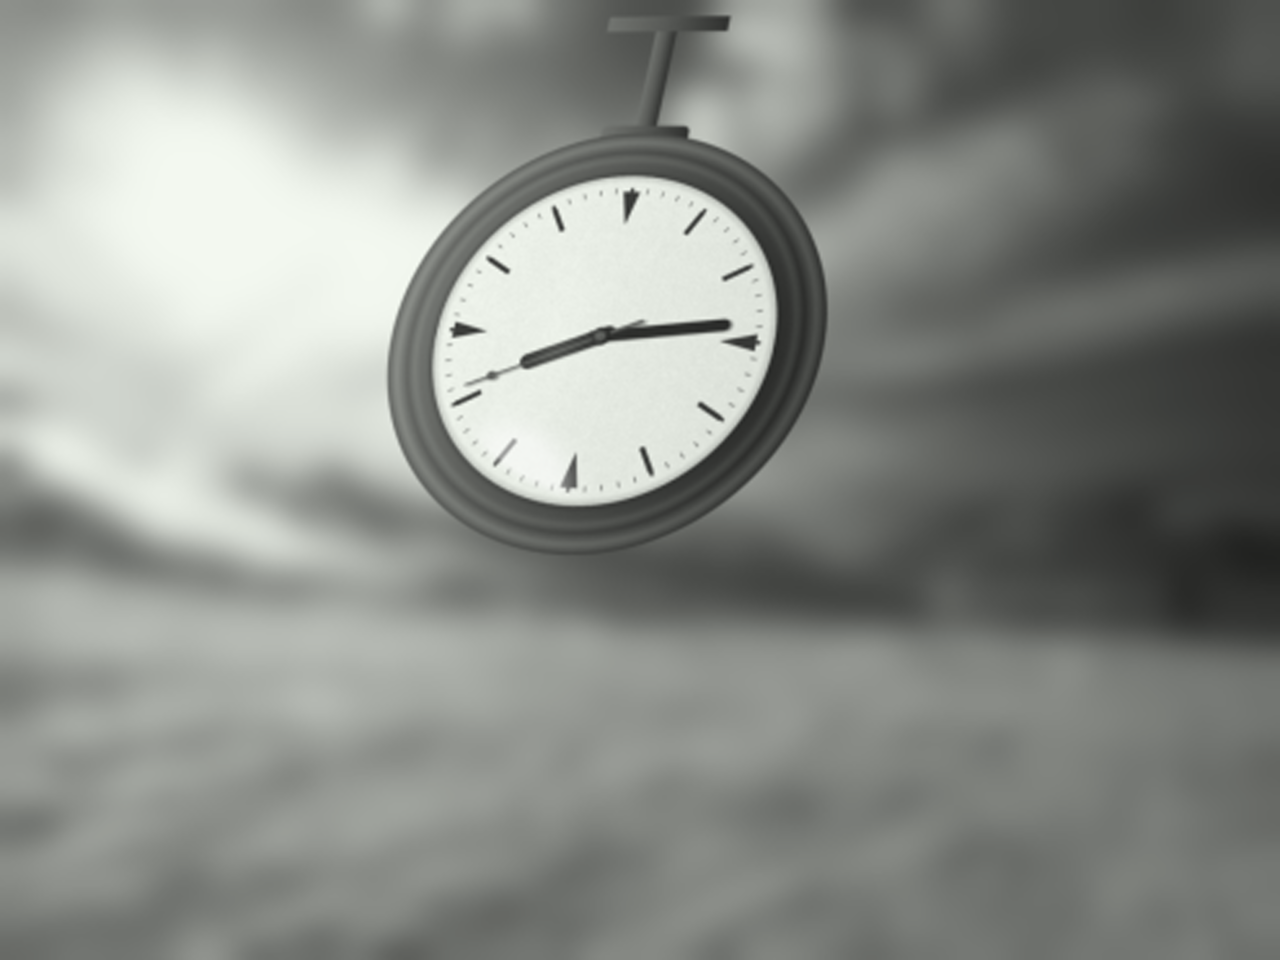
8:13:41
